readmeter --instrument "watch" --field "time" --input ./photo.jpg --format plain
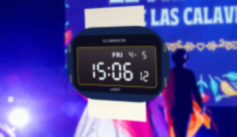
15:06
